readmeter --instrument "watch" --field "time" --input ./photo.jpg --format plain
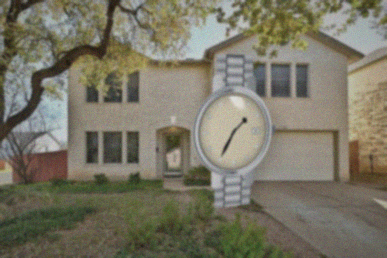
1:35
